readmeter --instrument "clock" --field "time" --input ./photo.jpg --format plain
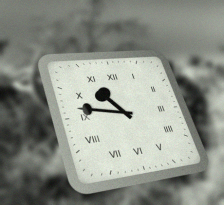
10:47
